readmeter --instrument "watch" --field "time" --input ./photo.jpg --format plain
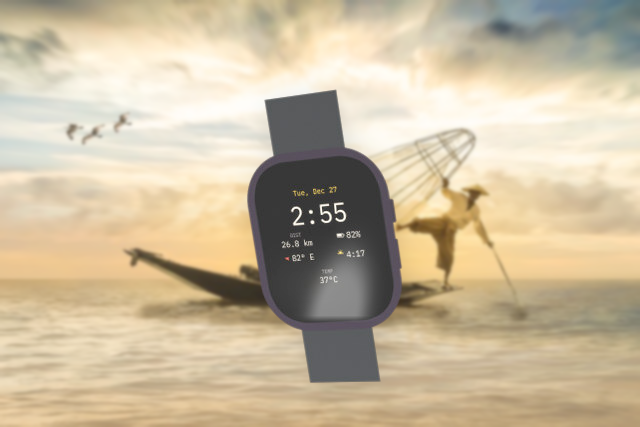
2:55
